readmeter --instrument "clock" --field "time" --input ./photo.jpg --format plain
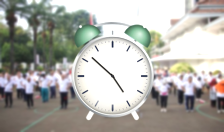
4:52
